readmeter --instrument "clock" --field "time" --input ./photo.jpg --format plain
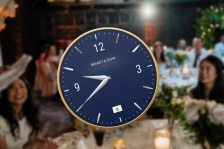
9:40
